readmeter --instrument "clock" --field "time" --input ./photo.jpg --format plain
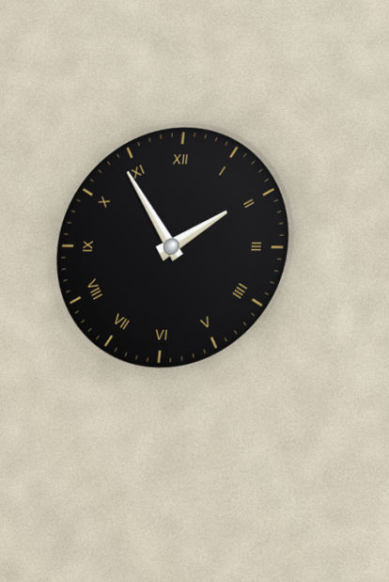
1:54
